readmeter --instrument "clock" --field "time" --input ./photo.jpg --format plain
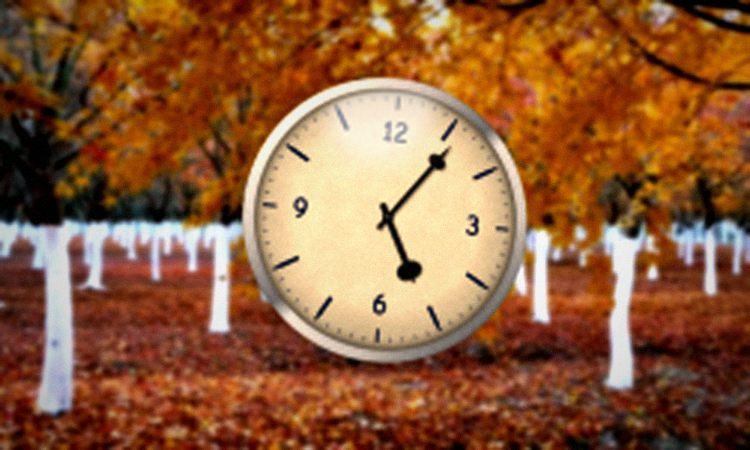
5:06
